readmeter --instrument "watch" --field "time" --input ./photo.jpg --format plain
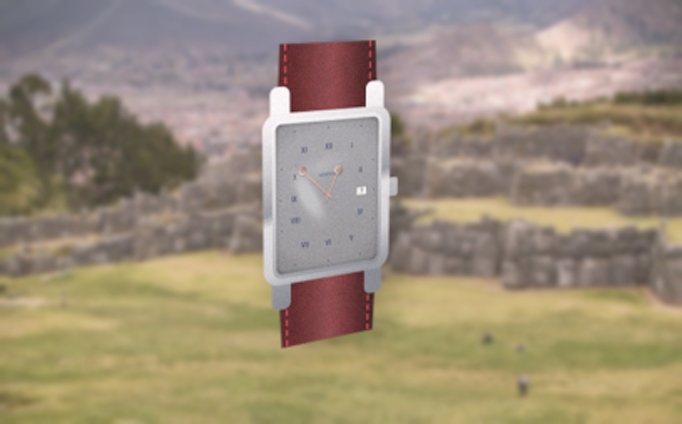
12:52
